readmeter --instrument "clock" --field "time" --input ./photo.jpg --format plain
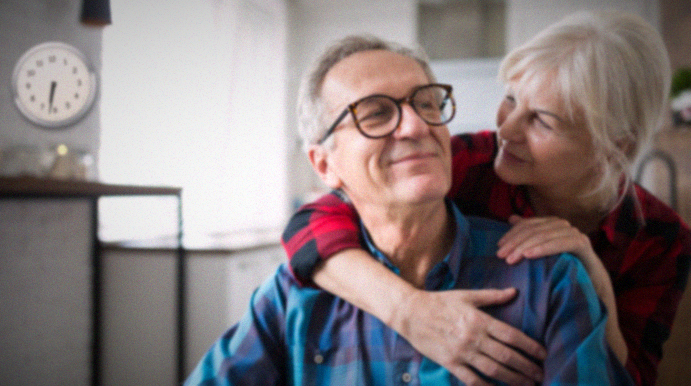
6:32
